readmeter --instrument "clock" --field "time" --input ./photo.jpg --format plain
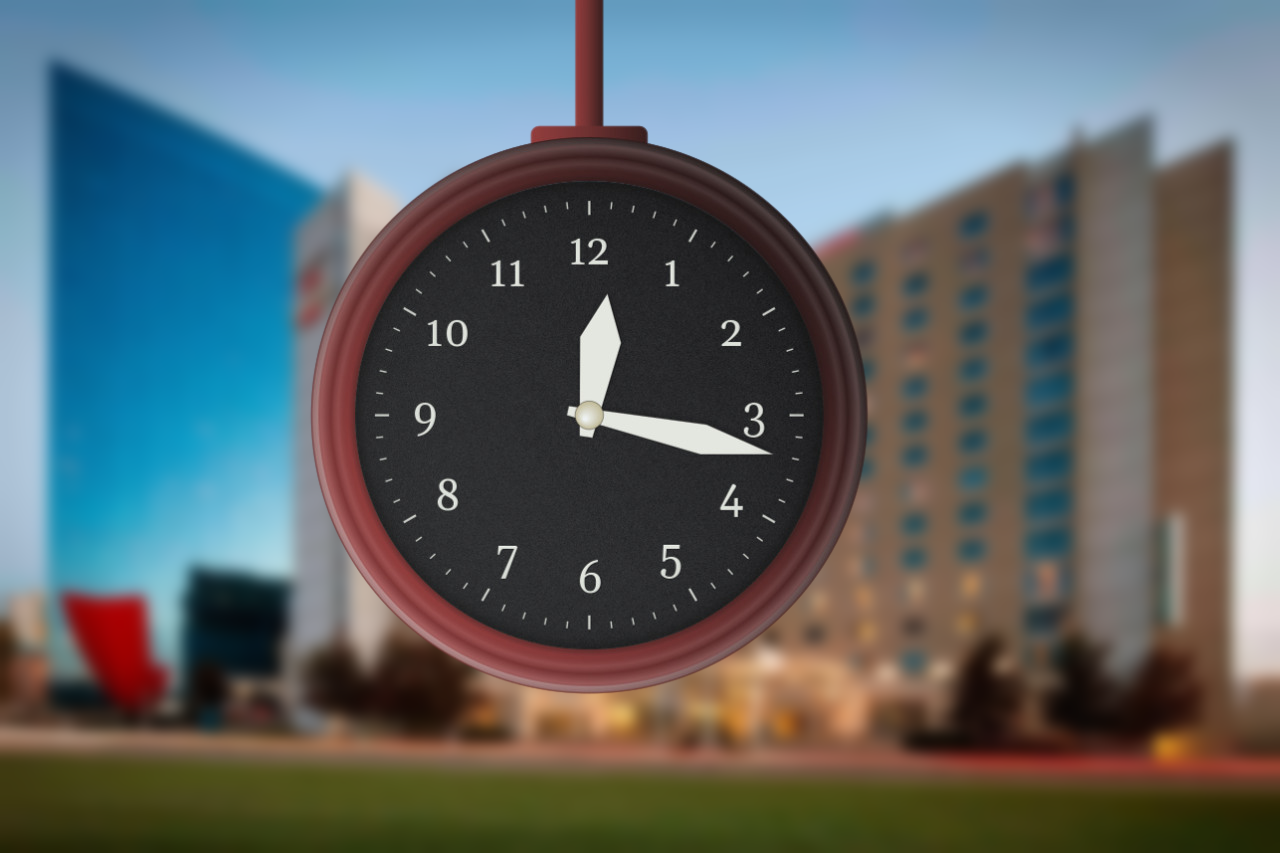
12:17
